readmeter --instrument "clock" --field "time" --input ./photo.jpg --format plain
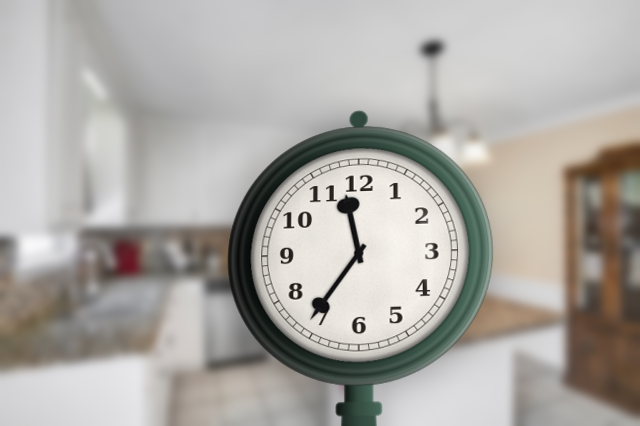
11:36
